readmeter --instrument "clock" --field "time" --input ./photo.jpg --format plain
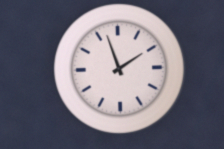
1:57
